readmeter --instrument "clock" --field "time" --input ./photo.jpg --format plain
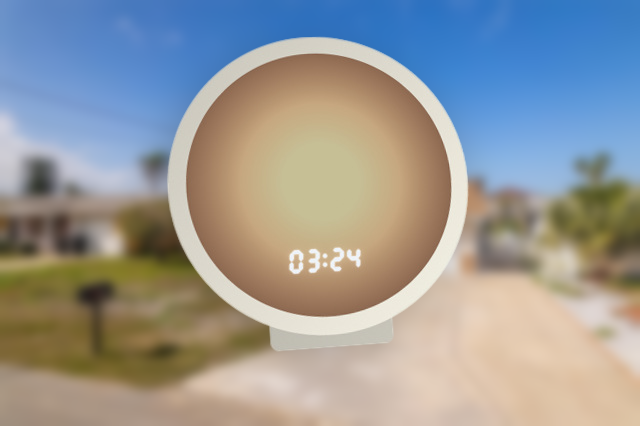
3:24
